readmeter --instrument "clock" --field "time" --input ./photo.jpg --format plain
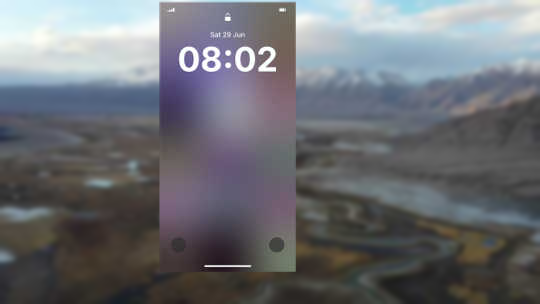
8:02
